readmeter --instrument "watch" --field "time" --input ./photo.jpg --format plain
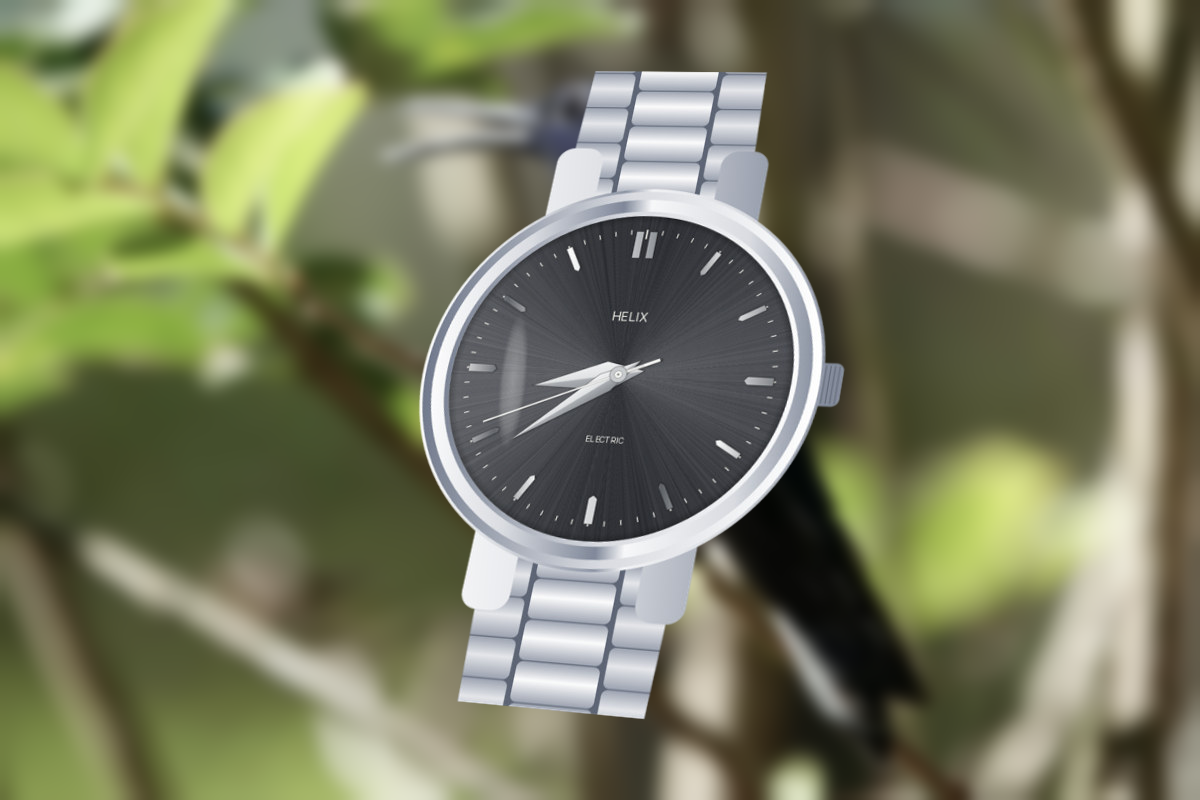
8:38:41
